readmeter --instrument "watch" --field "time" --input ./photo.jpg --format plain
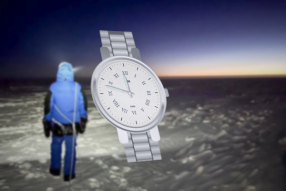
11:48
